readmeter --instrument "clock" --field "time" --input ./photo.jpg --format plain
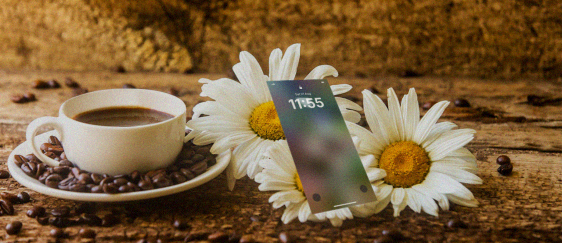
11:55
